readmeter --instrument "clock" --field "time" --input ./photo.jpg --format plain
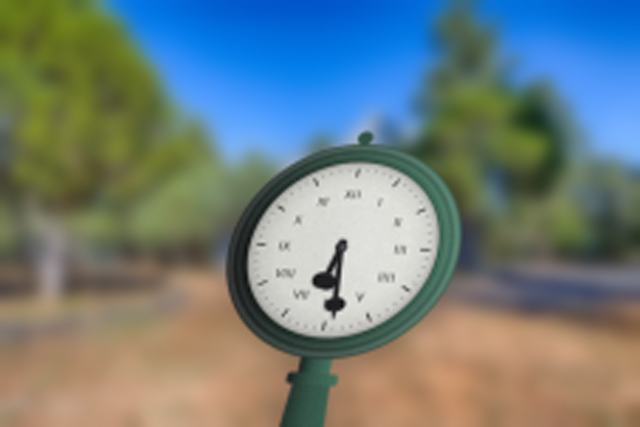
6:29
